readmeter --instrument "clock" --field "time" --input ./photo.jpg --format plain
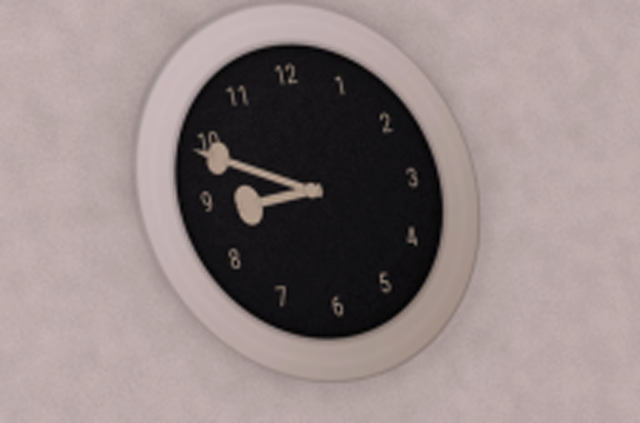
8:49
